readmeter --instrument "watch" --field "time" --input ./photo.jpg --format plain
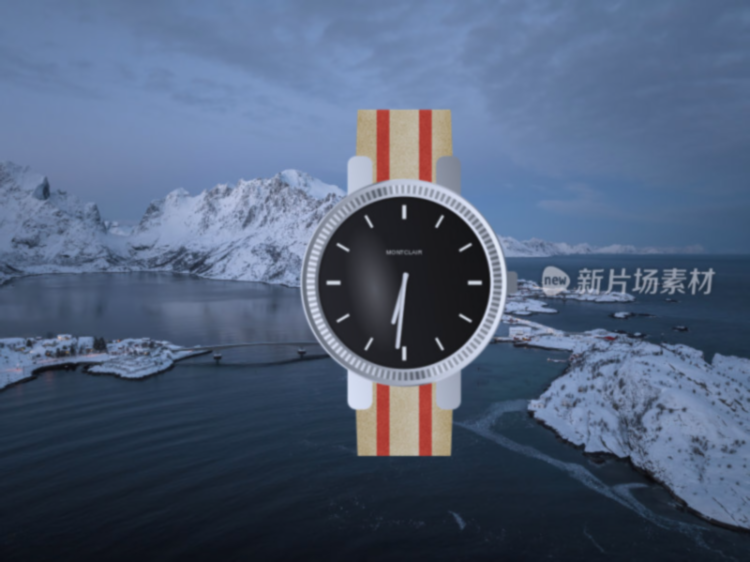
6:31
